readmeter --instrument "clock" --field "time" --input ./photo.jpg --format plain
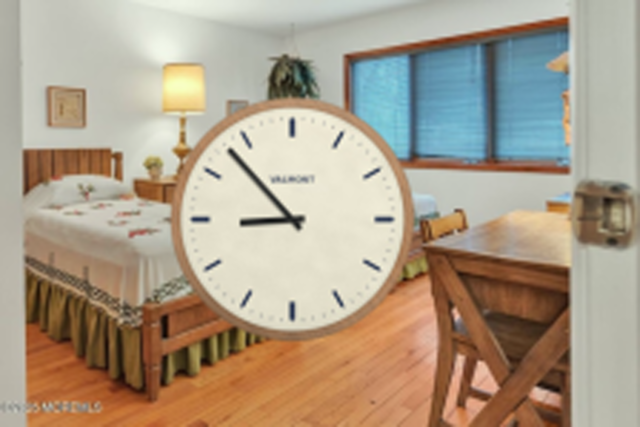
8:53
